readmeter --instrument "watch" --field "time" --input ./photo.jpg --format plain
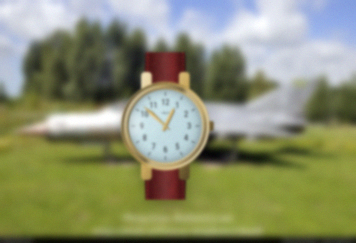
12:52
